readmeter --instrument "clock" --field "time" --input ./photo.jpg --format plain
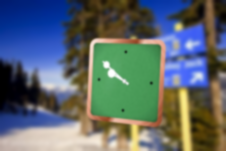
9:51
